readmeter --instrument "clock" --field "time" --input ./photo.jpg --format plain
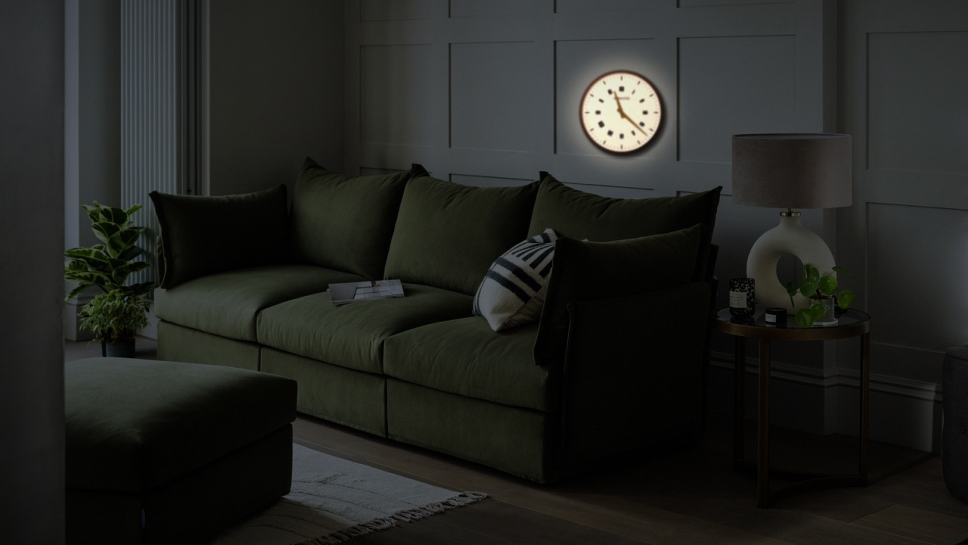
11:22
